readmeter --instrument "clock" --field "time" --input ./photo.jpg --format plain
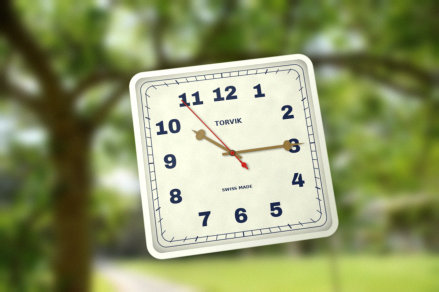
10:14:54
